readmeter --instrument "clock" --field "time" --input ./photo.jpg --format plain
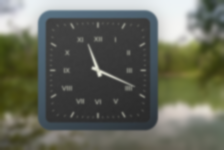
11:19
